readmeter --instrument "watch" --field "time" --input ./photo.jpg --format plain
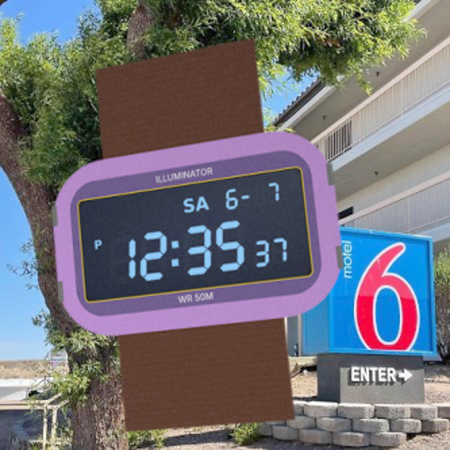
12:35:37
